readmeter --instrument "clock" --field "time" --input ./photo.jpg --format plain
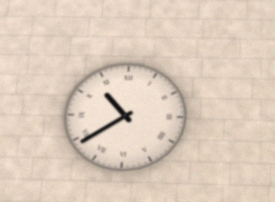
10:39
